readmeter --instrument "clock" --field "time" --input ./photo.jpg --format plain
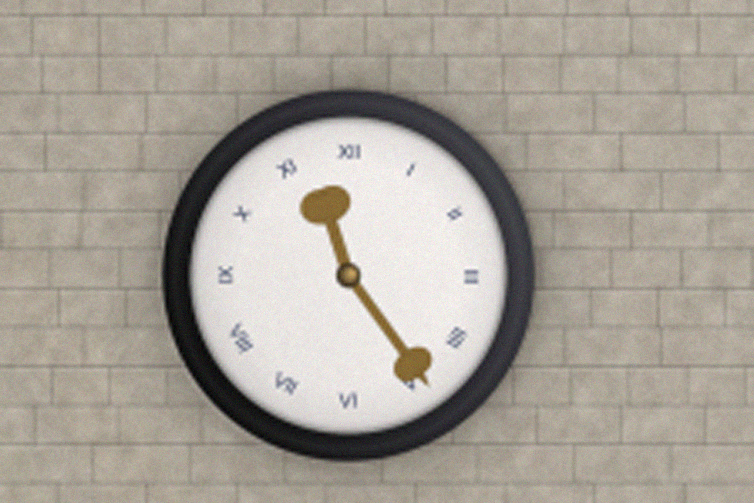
11:24
